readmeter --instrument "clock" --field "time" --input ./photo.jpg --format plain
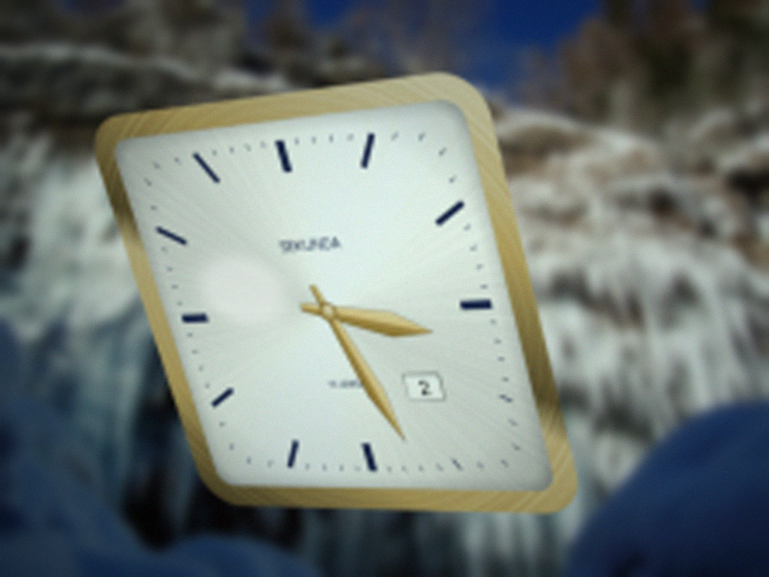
3:27
